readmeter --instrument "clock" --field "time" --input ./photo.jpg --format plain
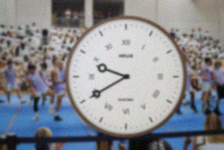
9:40
